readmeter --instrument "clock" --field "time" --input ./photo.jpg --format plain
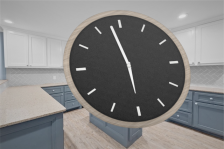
5:58
